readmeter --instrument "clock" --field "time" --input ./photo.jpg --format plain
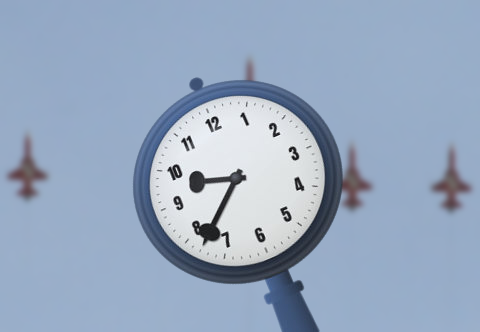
9:38
